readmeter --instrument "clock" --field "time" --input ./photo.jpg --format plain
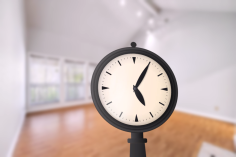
5:05
